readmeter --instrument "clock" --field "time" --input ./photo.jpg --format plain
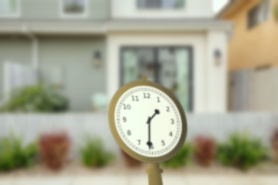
1:31
